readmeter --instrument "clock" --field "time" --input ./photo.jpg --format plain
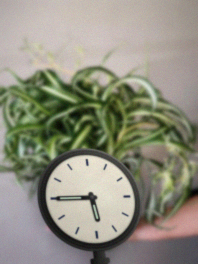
5:45
